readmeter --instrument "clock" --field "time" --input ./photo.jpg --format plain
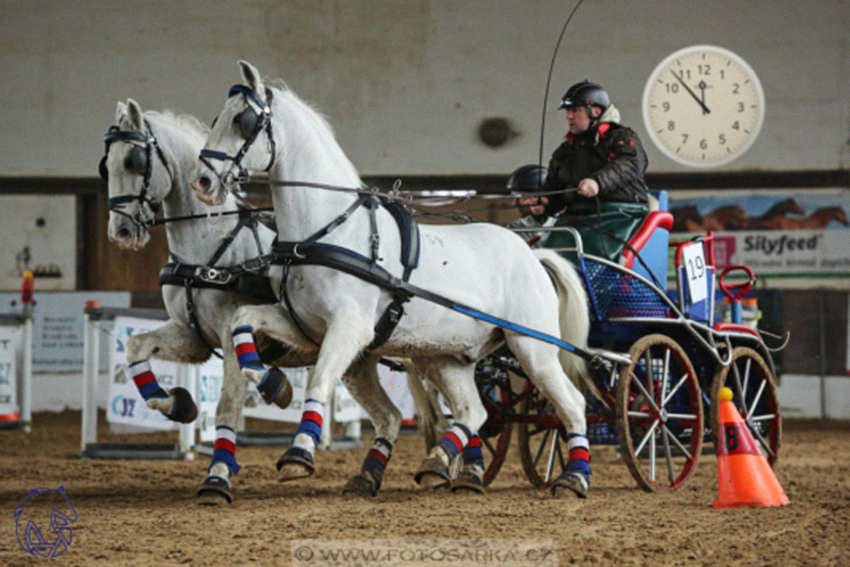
11:53
